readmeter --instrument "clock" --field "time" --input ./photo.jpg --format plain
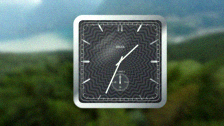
1:34
